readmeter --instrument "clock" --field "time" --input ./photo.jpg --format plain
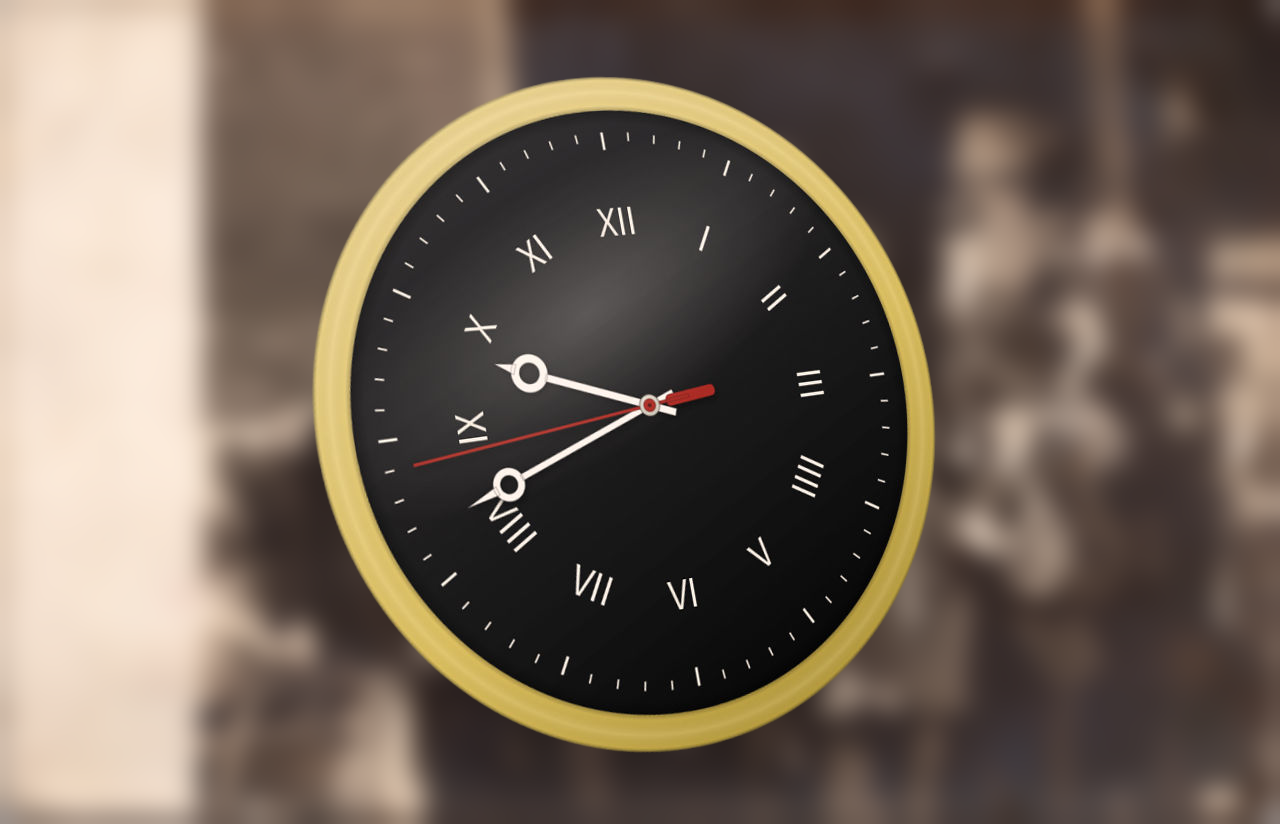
9:41:44
